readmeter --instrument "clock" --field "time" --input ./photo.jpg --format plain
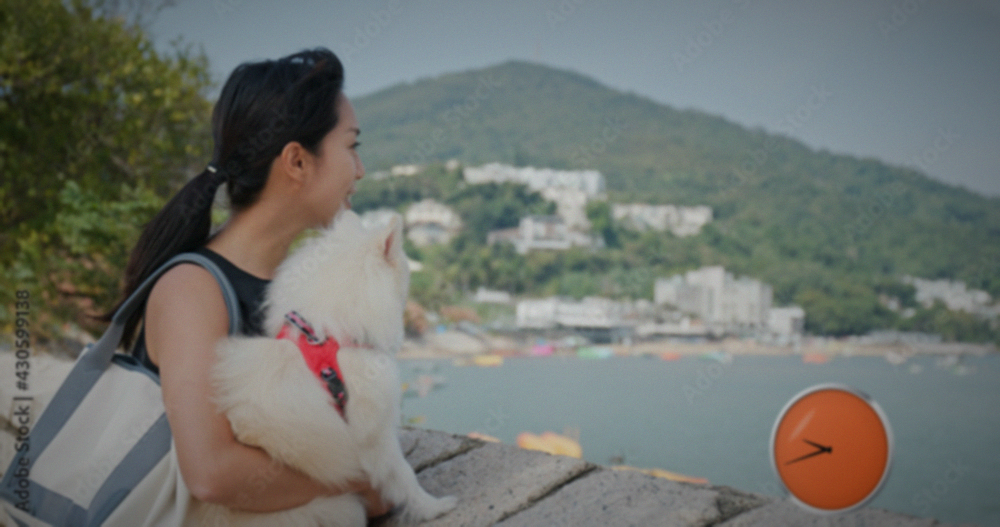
9:42
